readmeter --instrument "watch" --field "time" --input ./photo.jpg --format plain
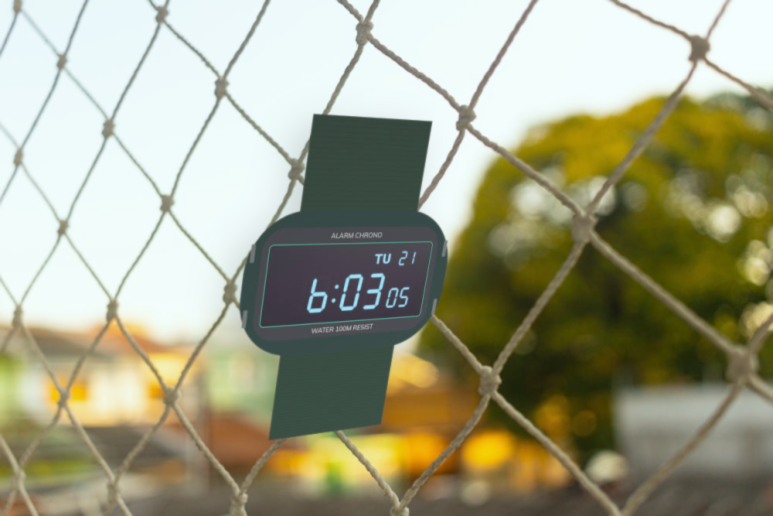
6:03:05
